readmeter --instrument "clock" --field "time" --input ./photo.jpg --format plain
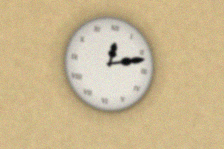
12:12
